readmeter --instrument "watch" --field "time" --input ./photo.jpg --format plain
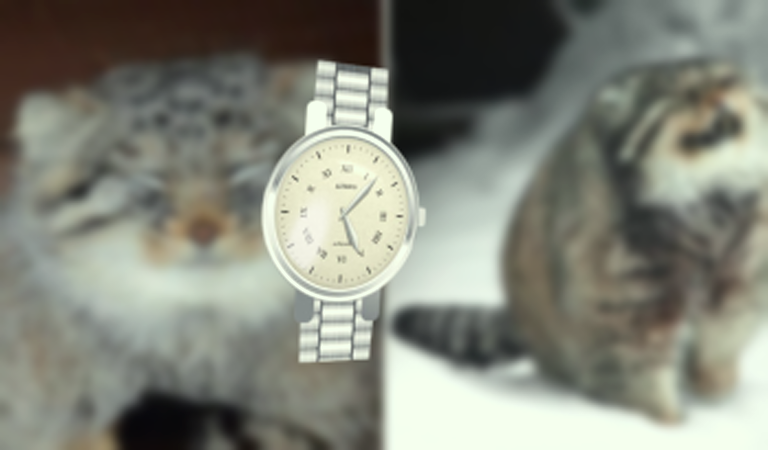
5:07
